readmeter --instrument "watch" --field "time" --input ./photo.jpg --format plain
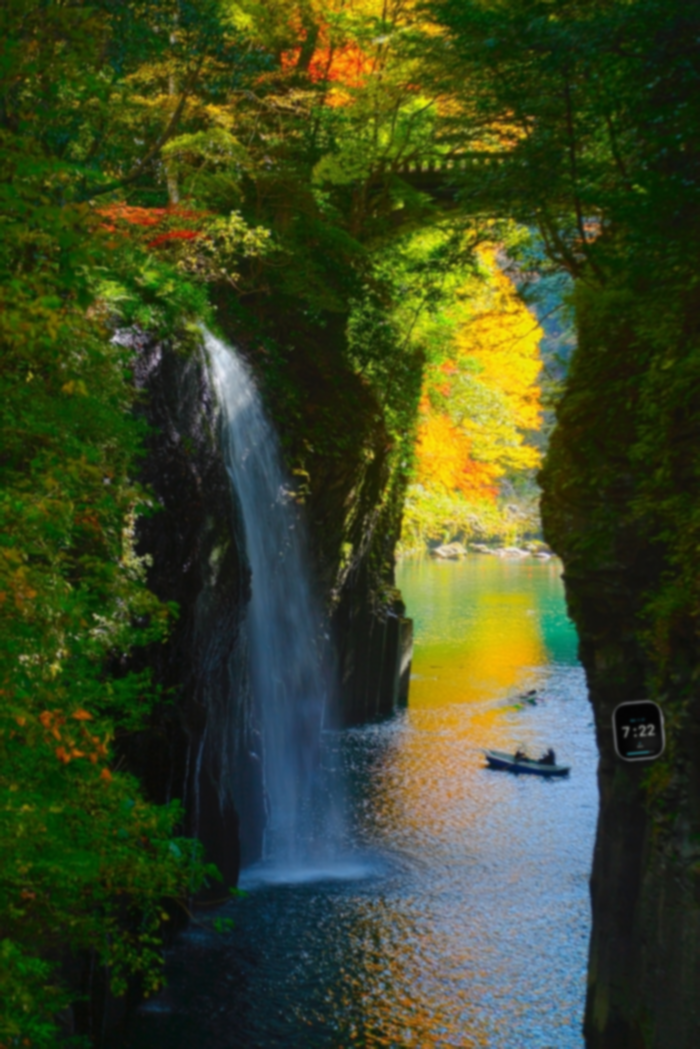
7:22
